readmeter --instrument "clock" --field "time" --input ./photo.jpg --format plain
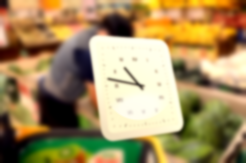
10:47
